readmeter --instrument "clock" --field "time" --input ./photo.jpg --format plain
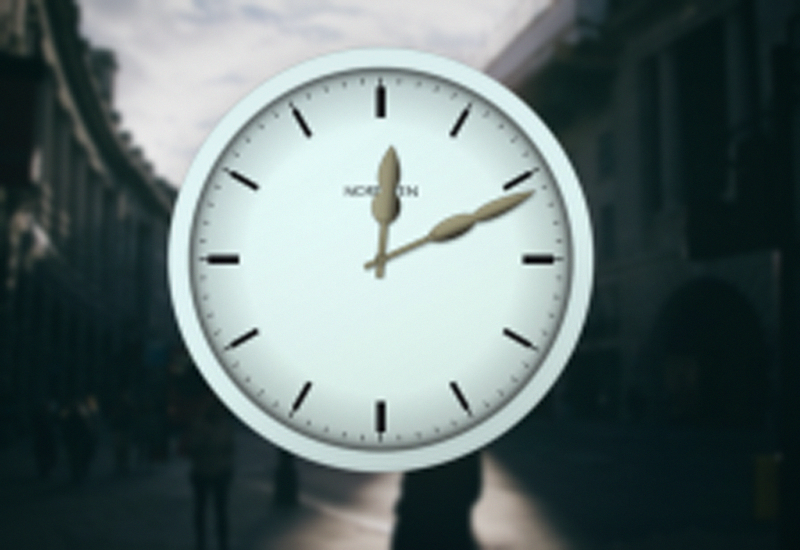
12:11
